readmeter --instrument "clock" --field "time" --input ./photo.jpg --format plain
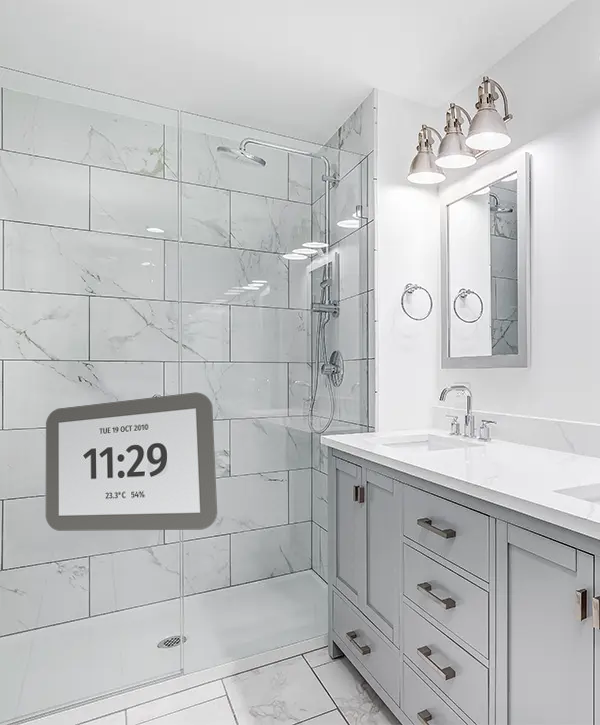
11:29
